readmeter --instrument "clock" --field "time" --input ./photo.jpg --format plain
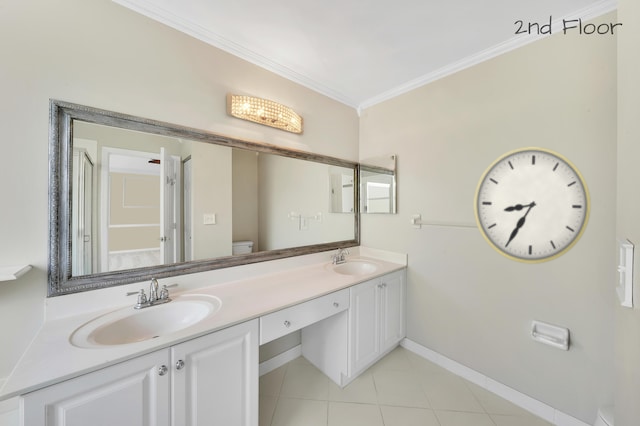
8:35
